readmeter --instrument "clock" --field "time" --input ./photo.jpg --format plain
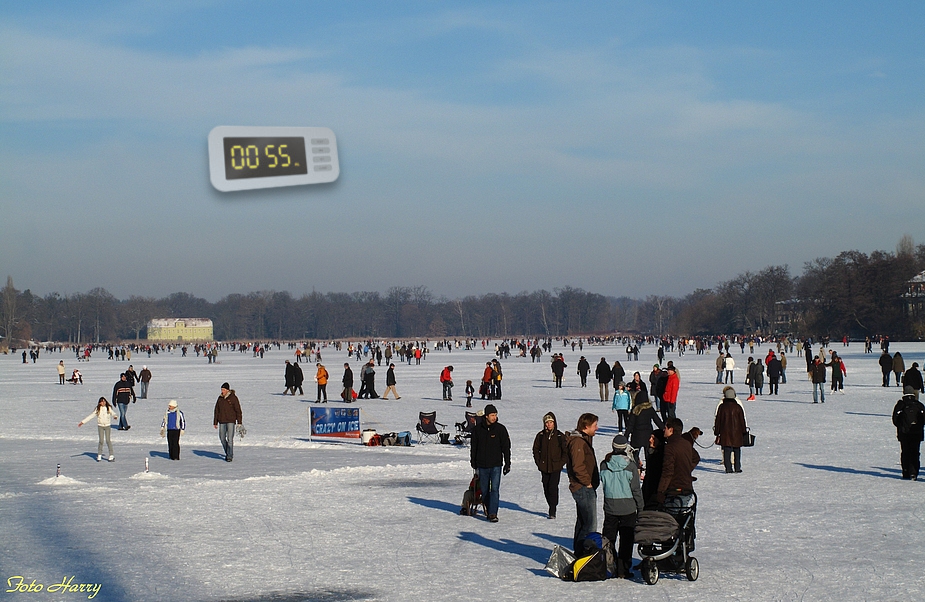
0:55
